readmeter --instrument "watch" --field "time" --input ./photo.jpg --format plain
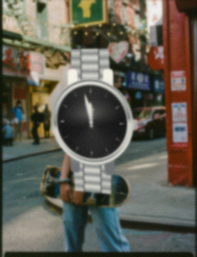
11:58
